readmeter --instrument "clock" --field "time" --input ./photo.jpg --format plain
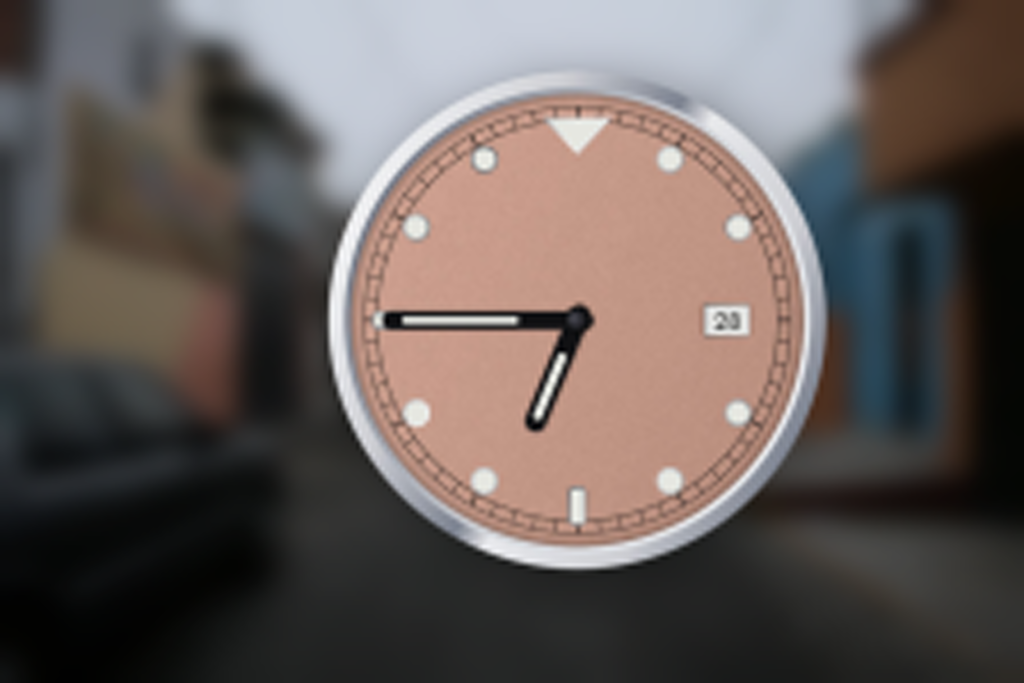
6:45
